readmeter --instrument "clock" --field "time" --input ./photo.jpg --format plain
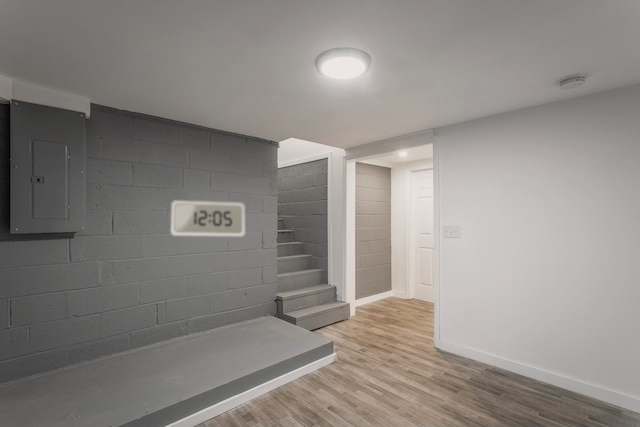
12:05
